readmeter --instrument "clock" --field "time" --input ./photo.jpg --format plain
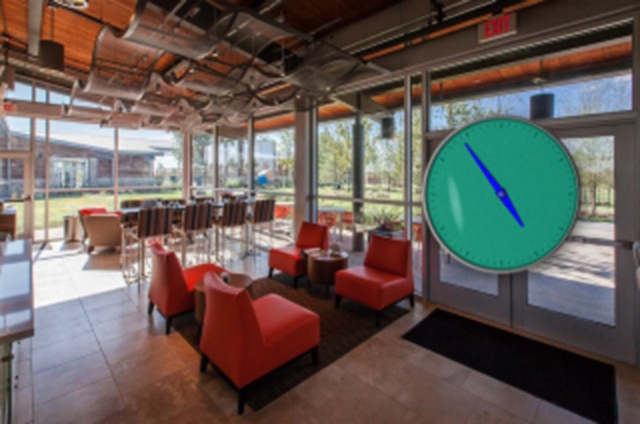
4:54
